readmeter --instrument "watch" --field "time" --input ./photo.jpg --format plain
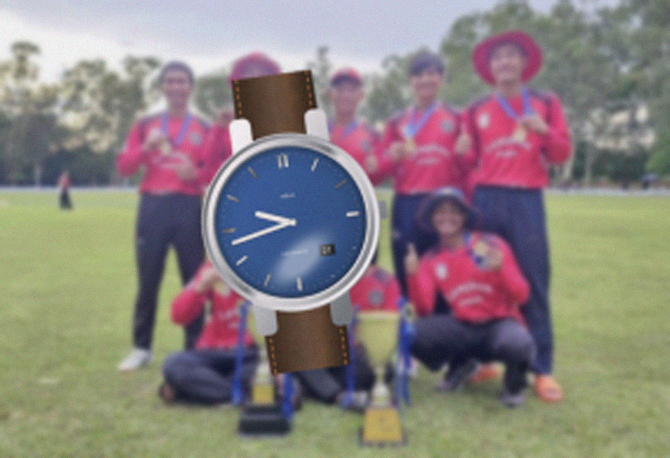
9:43
